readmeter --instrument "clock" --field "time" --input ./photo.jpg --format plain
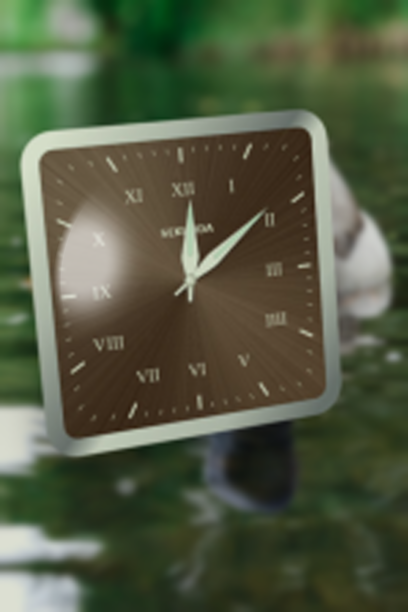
12:09
